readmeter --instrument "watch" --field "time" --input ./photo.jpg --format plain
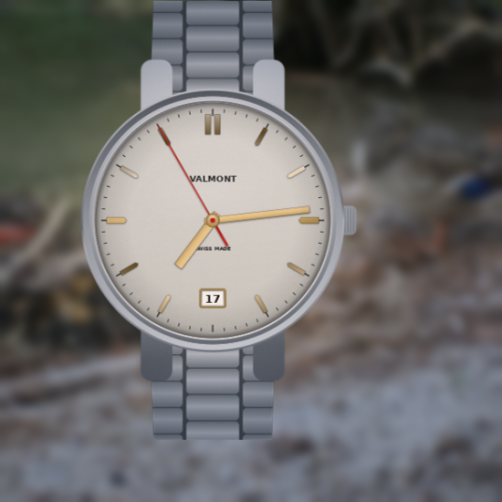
7:13:55
